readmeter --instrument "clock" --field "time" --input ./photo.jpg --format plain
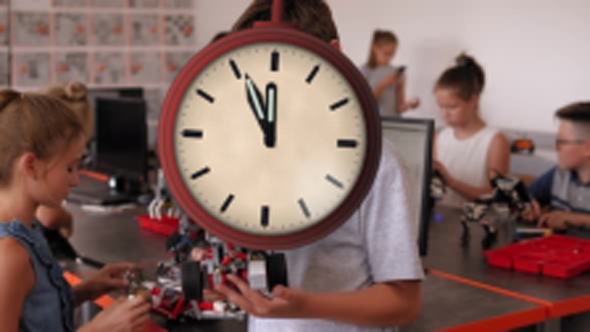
11:56
